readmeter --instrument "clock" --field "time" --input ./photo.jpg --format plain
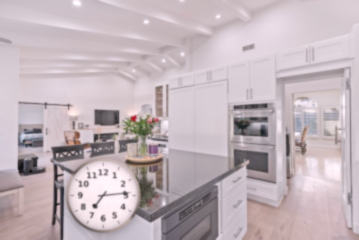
7:14
